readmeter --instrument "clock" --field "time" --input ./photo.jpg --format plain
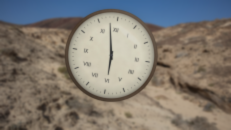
5:58
